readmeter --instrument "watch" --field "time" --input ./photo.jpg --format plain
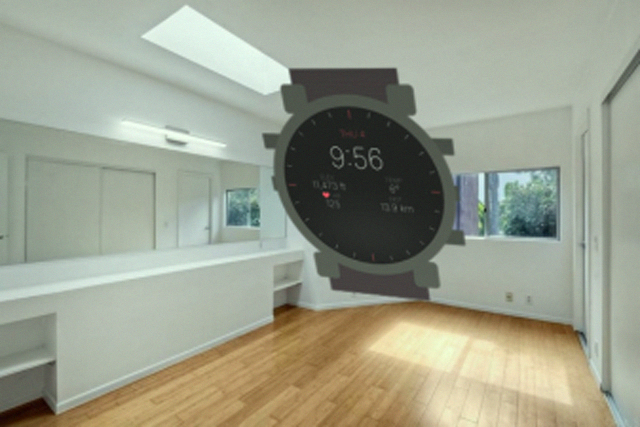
9:56
